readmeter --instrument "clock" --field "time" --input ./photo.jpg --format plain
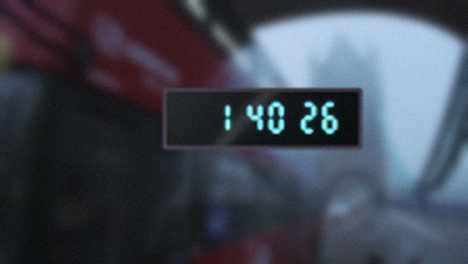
1:40:26
